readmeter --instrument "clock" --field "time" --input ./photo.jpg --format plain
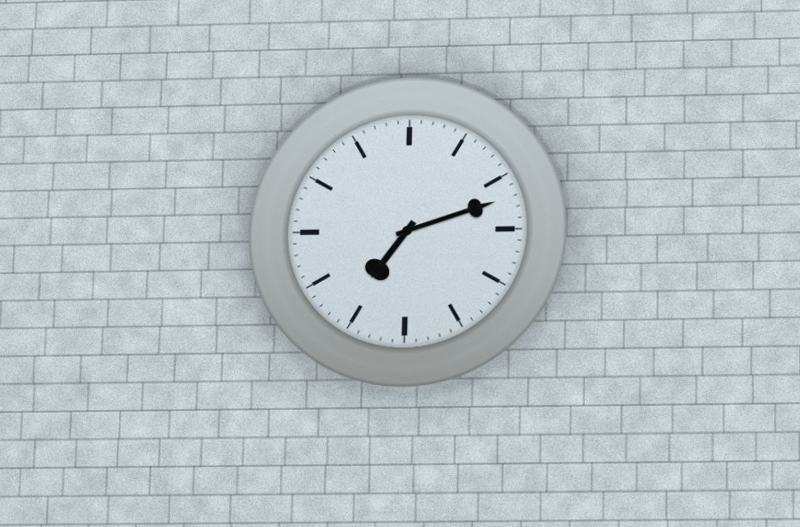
7:12
